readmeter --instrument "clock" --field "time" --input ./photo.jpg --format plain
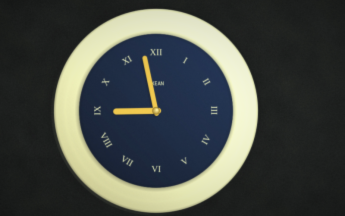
8:58
